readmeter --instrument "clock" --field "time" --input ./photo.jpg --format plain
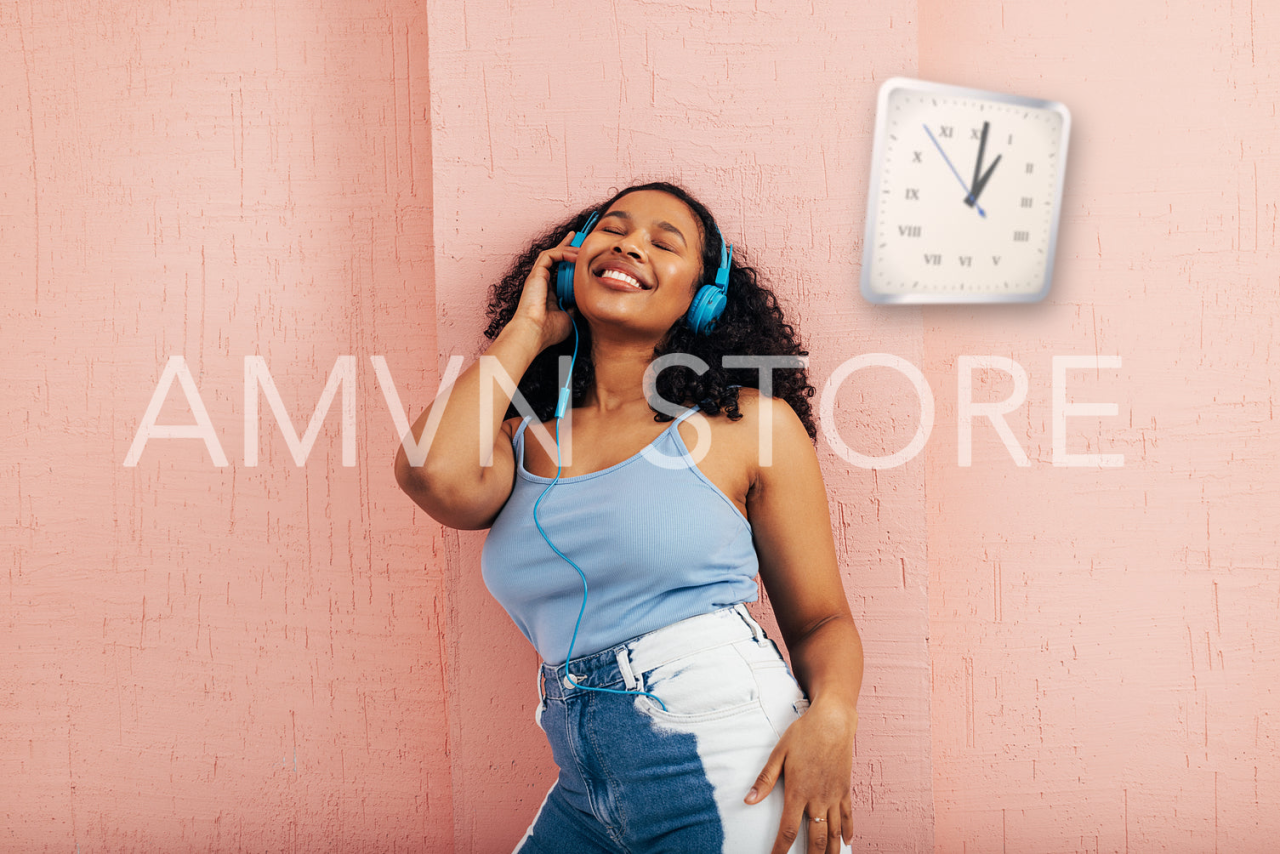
1:00:53
